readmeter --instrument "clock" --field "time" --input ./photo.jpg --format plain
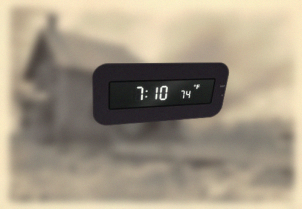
7:10
